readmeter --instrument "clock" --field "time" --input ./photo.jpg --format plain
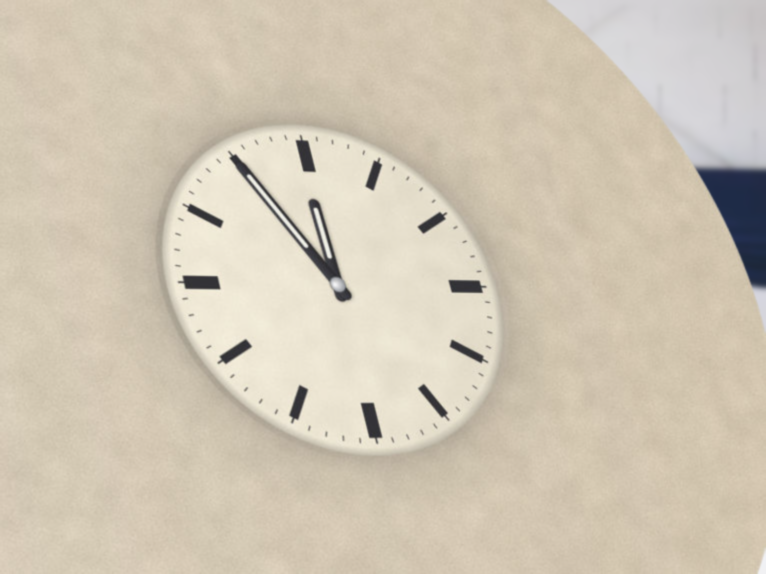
11:55
